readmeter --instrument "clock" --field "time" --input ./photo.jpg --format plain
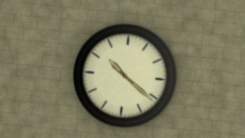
10:21
